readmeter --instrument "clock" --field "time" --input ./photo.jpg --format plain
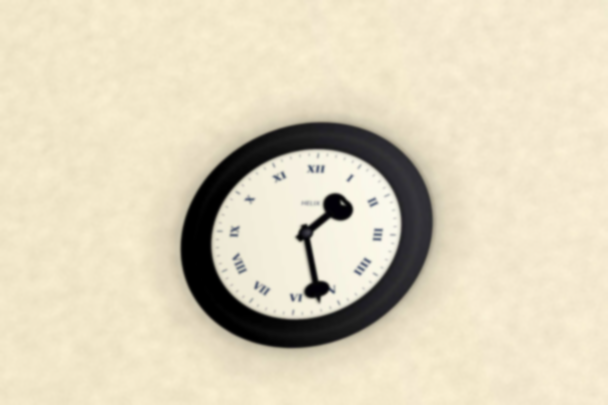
1:27
